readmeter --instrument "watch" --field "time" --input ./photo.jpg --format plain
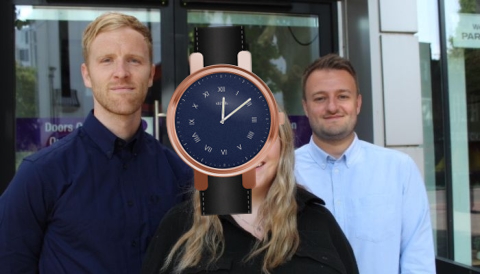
12:09
